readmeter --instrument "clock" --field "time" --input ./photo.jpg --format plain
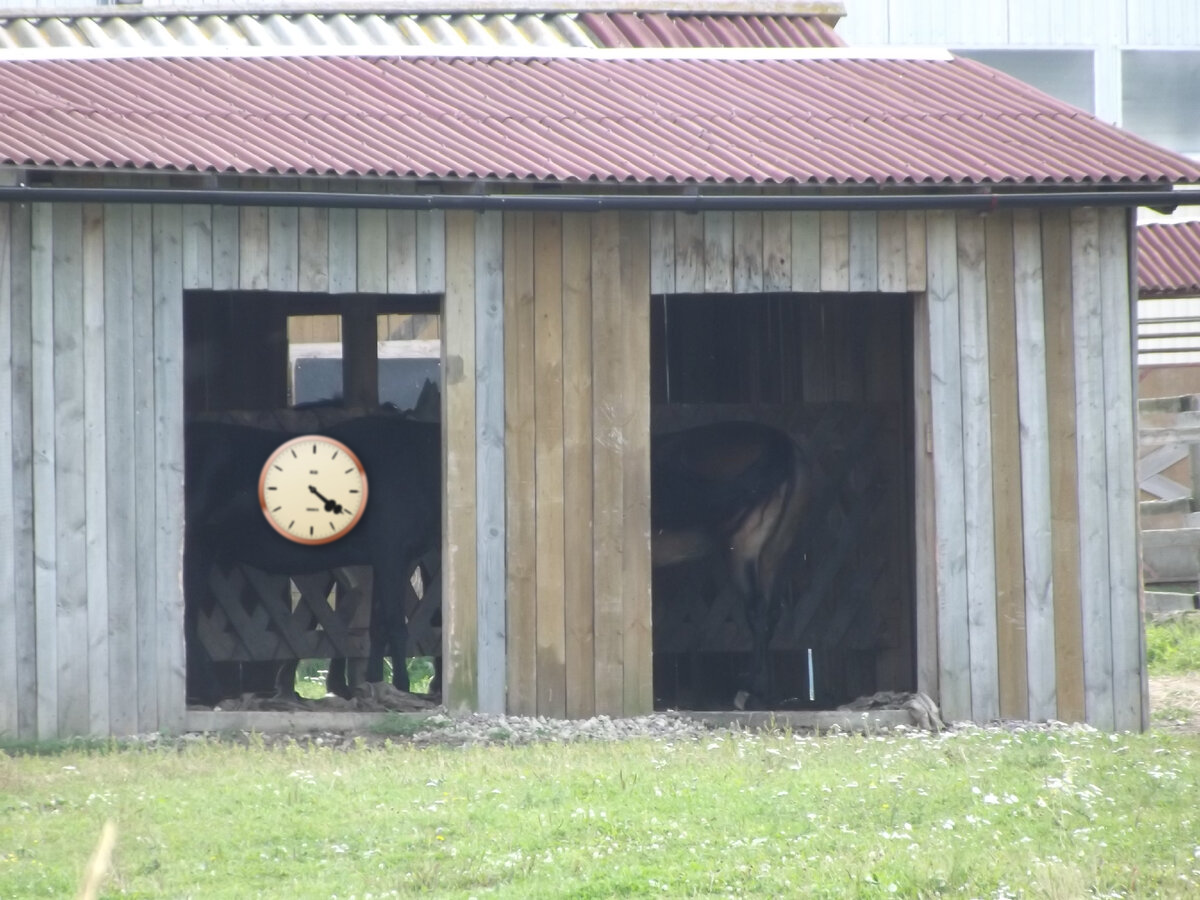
4:21
